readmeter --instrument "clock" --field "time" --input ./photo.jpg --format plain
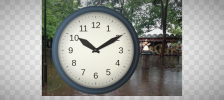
10:10
